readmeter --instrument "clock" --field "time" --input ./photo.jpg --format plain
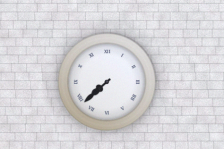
7:38
